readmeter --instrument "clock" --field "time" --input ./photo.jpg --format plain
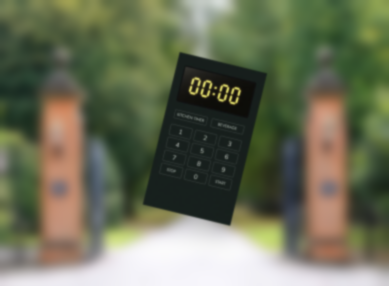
0:00
